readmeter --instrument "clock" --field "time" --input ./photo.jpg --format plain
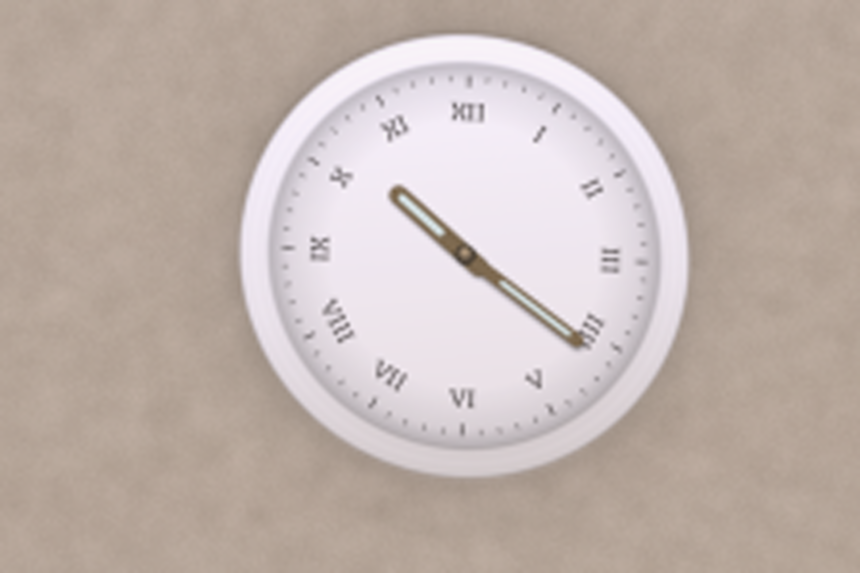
10:21
